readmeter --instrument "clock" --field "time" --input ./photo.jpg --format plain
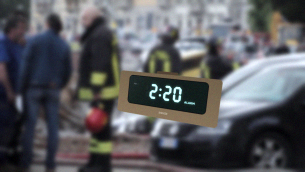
2:20
